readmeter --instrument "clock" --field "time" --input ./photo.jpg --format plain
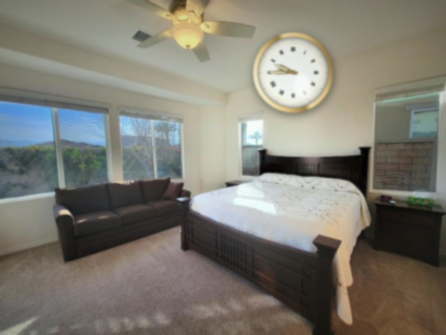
9:45
